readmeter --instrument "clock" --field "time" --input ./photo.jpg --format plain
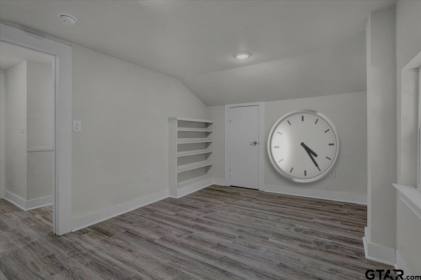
4:25
